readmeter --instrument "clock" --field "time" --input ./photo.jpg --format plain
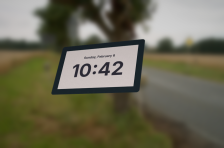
10:42
